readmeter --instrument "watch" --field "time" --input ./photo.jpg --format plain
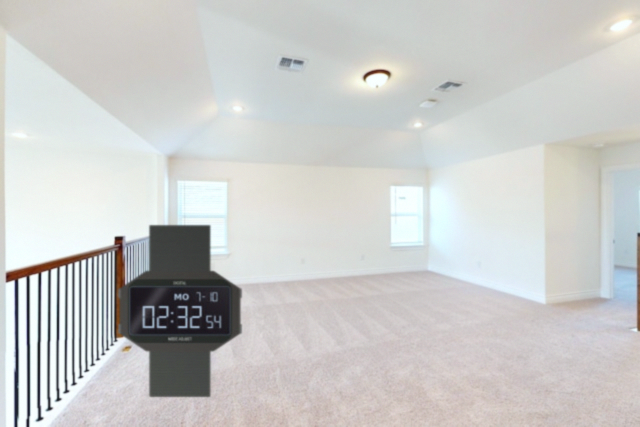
2:32:54
